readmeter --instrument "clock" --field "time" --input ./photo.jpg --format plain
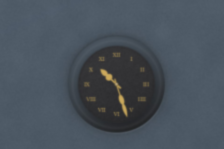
10:27
